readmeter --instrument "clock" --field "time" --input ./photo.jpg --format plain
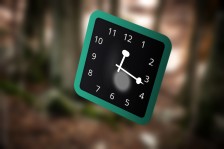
12:17
